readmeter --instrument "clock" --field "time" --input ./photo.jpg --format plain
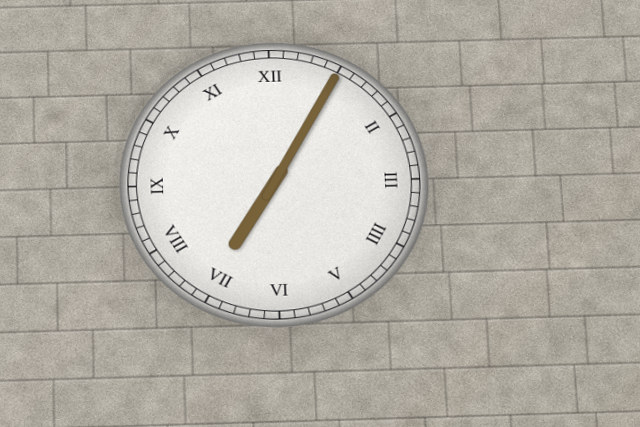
7:05
